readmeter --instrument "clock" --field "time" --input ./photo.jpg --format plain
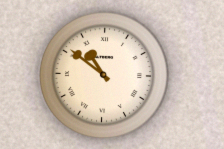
10:51
